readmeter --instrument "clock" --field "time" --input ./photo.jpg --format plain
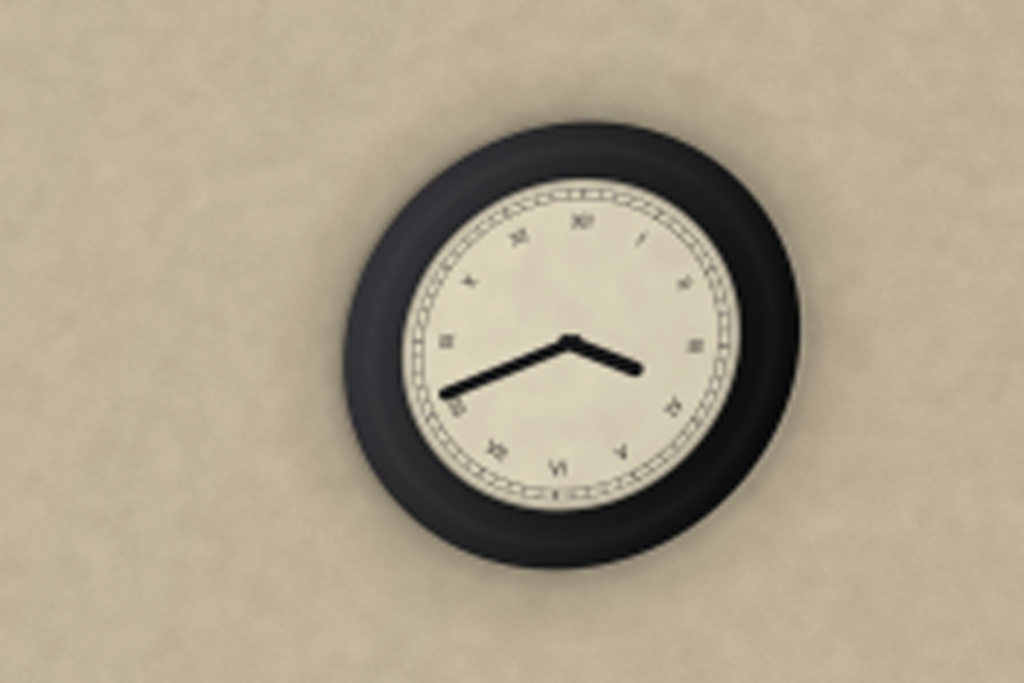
3:41
